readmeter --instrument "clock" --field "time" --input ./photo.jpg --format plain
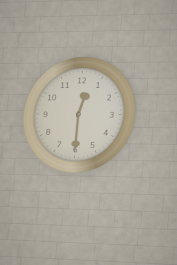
12:30
